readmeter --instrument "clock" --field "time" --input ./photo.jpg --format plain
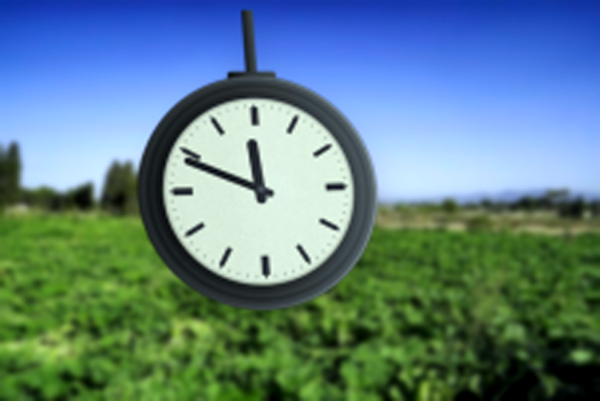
11:49
